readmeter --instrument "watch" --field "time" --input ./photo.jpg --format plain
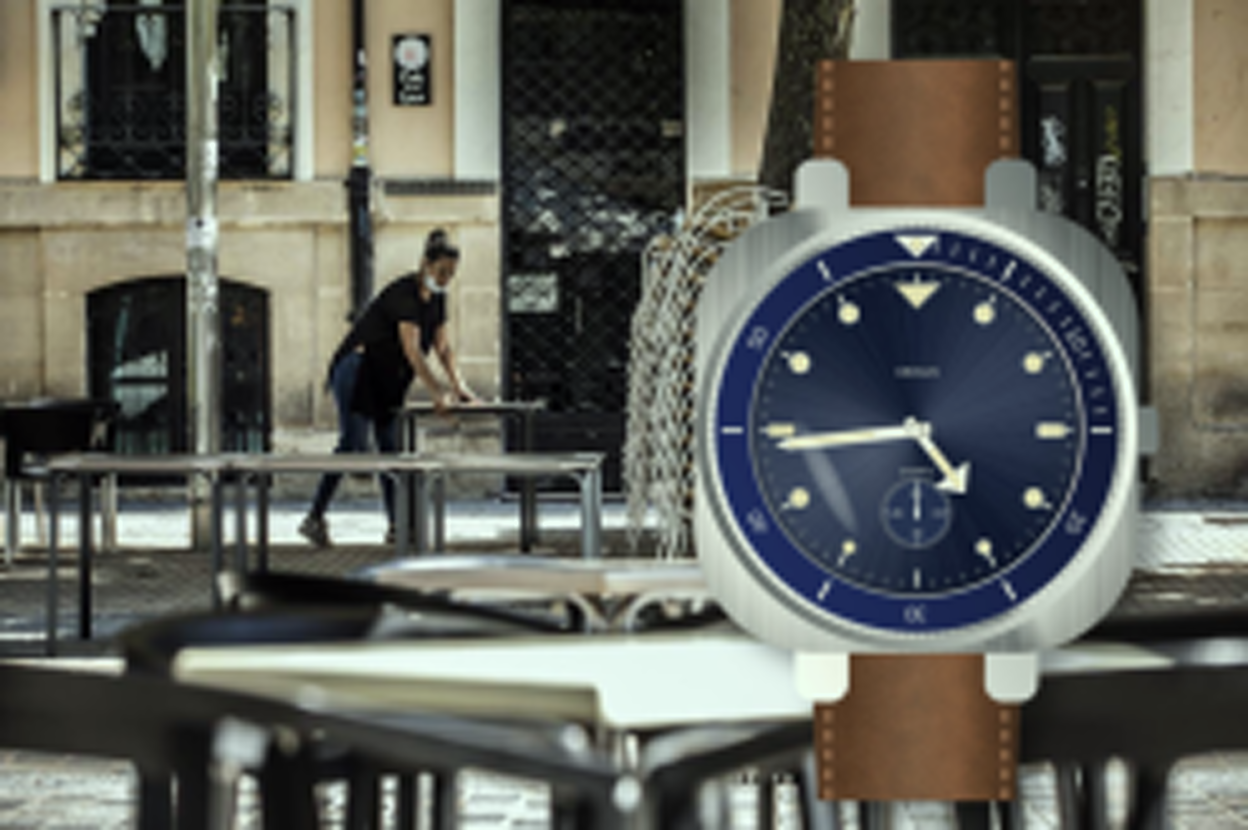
4:44
